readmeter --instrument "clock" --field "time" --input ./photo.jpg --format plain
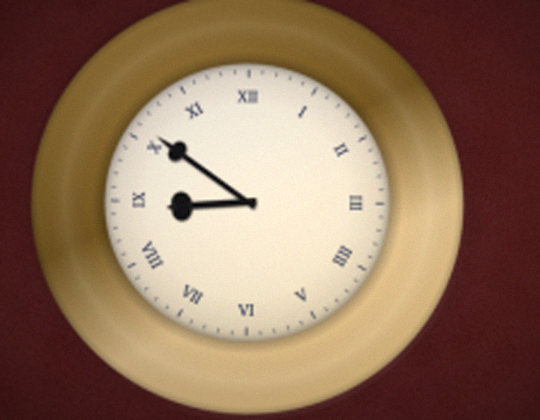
8:51
